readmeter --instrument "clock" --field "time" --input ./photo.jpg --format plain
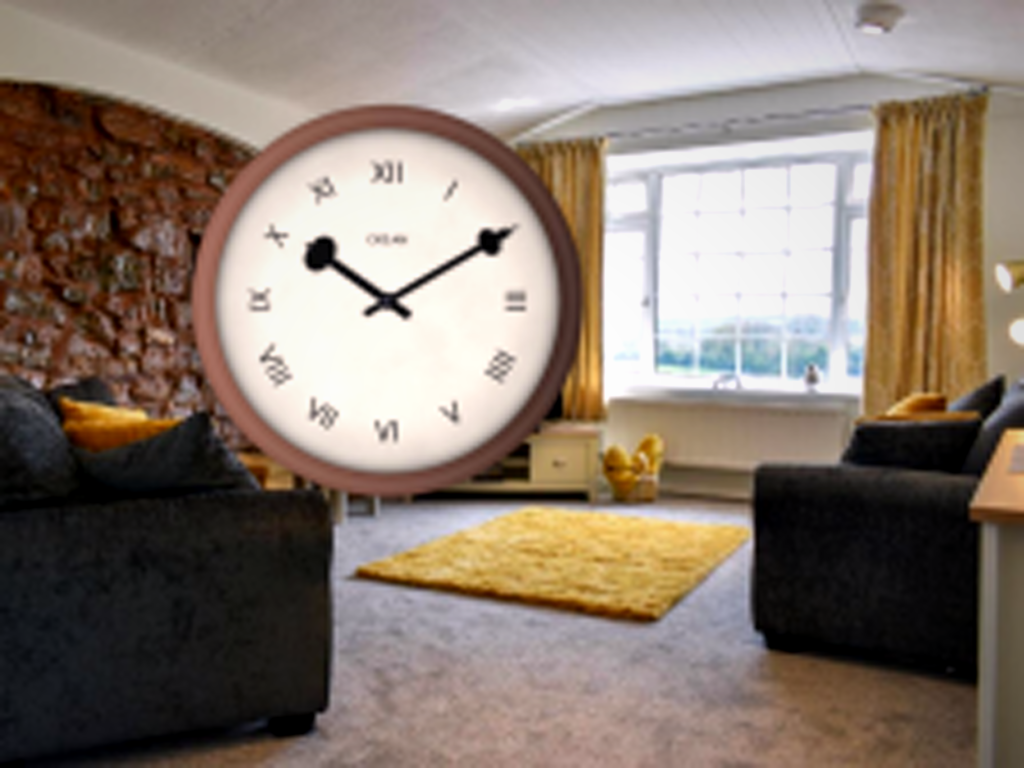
10:10
